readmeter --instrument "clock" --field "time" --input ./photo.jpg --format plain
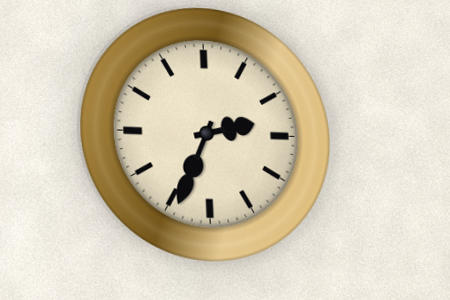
2:34
